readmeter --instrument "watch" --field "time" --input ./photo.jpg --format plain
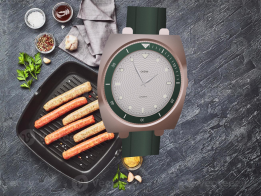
1:55
